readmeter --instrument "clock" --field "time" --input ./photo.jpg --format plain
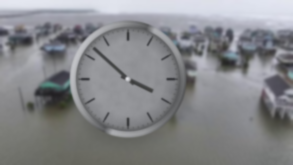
3:52
